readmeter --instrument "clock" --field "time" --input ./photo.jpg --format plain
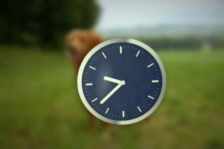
9:38
